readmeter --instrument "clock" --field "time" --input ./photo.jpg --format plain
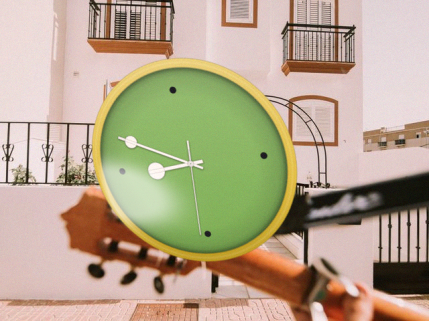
8:49:31
